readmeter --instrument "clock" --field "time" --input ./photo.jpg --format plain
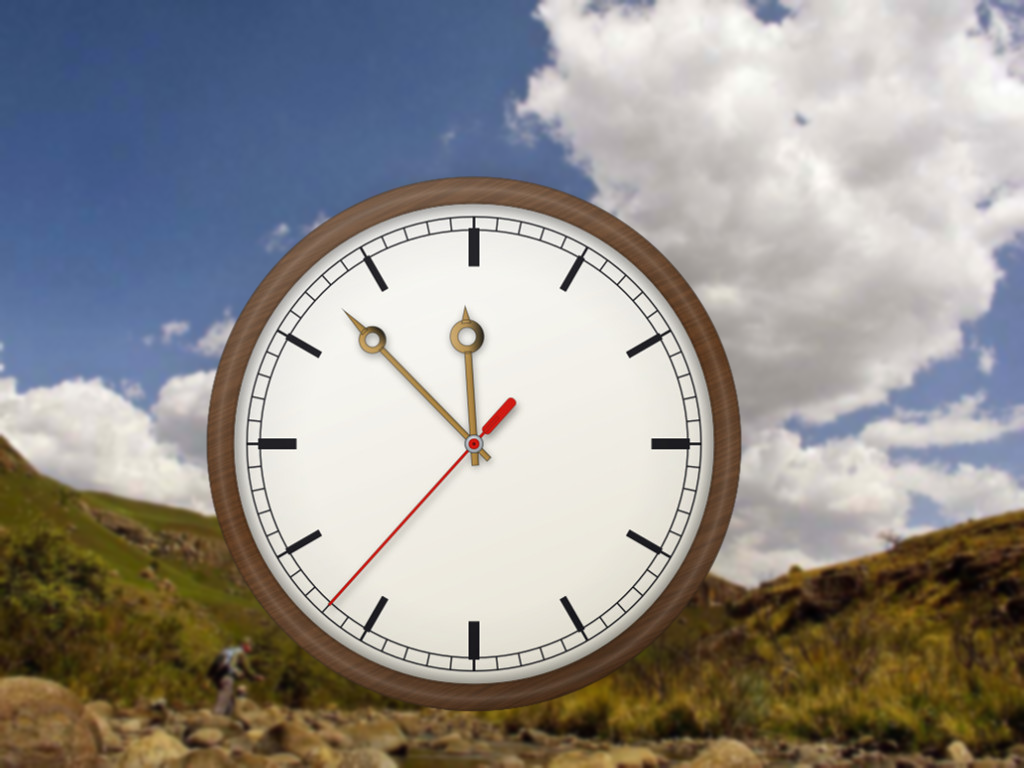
11:52:37
